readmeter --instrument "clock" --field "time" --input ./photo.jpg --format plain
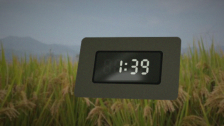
1:39
